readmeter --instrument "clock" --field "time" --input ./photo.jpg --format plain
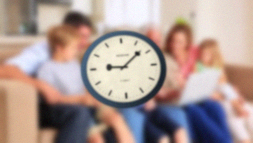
9:08
